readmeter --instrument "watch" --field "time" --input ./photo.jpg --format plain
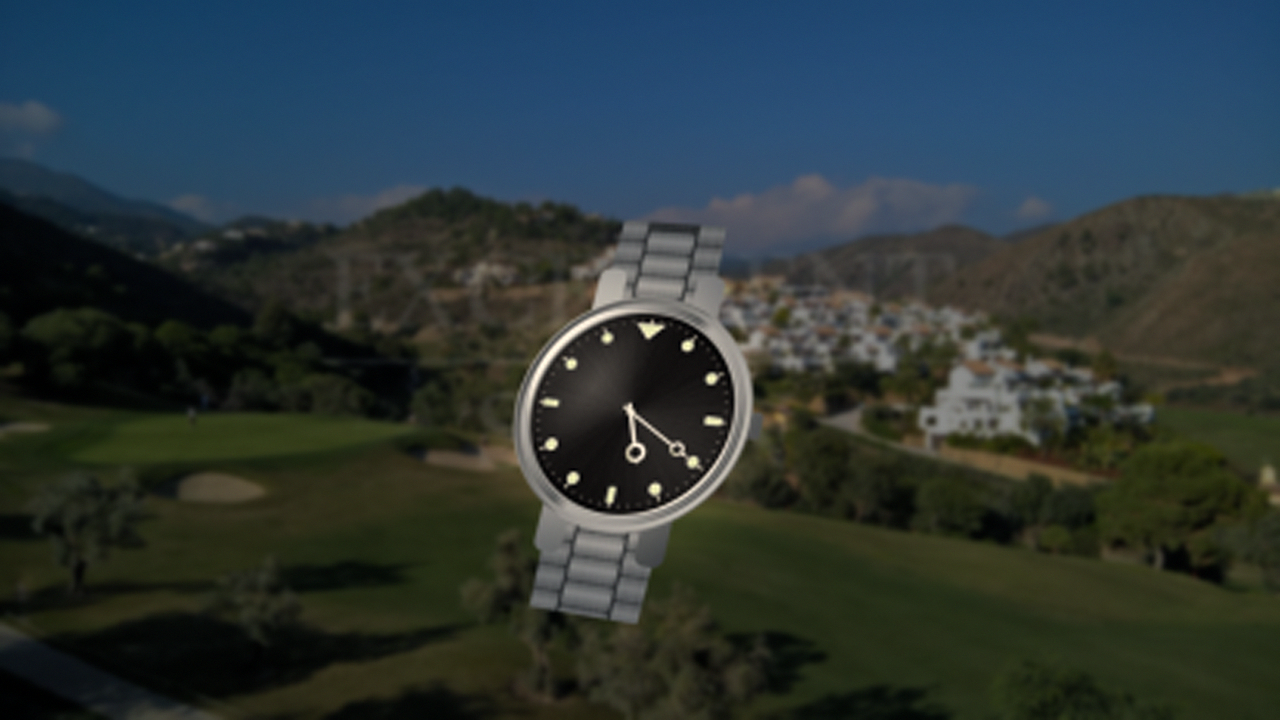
5:20
